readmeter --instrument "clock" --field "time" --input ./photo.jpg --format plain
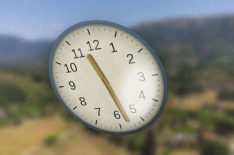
11:28
